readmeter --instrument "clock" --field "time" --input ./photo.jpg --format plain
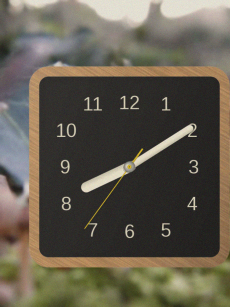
8:09:36
